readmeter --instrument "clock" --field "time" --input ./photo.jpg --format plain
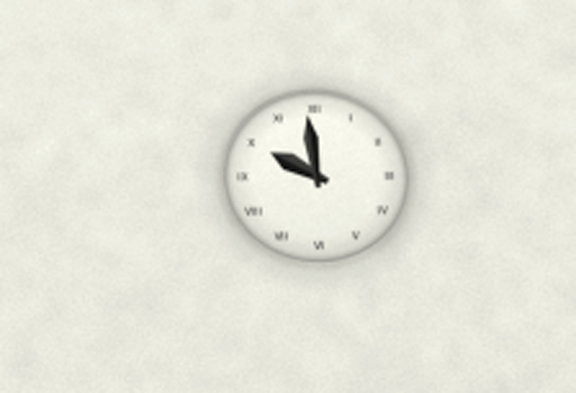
9:59
